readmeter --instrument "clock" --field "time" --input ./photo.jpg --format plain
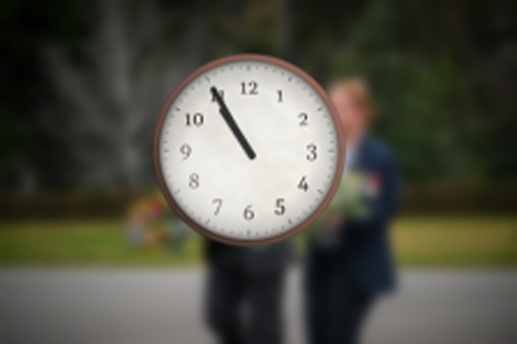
10:55
